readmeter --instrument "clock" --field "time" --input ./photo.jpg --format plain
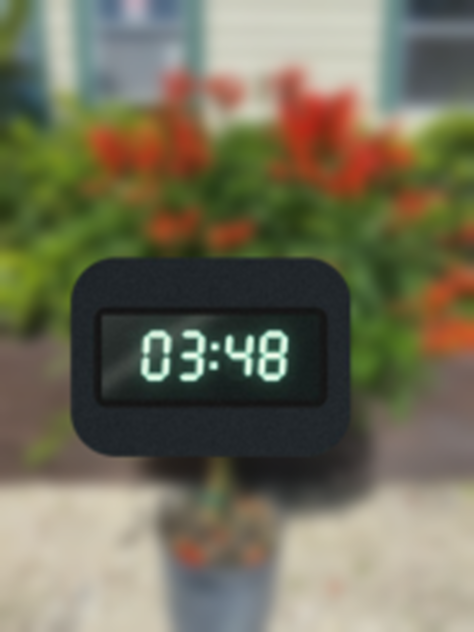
3:48
